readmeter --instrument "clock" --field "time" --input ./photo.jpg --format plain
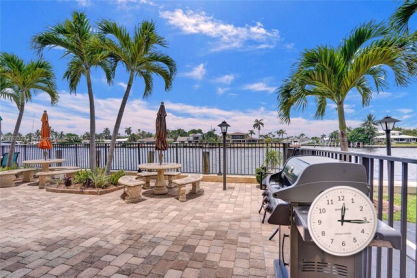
12:16
